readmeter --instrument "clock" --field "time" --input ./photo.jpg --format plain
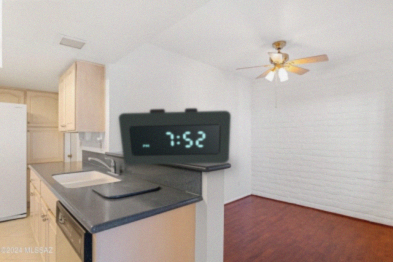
7:52
